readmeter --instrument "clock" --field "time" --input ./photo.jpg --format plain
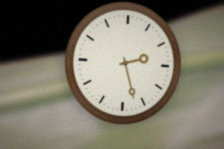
2:27
